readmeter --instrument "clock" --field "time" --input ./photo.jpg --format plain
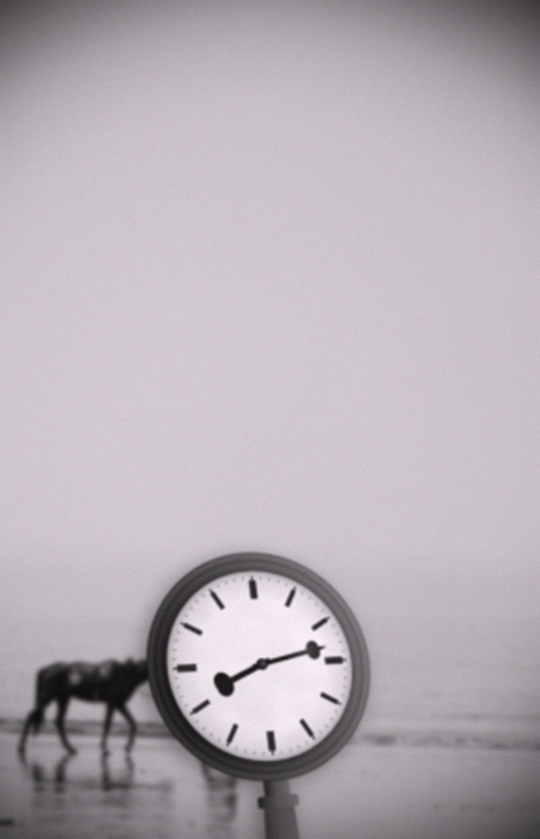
8:13
